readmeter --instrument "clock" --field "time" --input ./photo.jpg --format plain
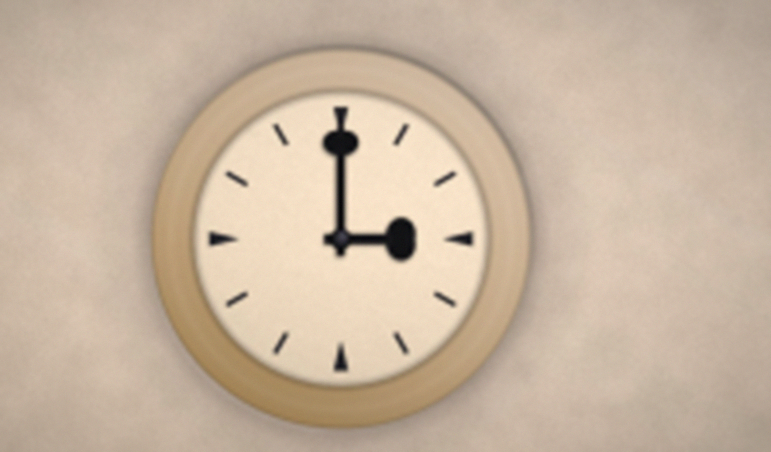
3:00
